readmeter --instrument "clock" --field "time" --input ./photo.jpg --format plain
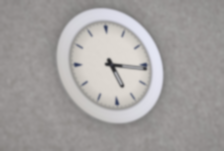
5:16
